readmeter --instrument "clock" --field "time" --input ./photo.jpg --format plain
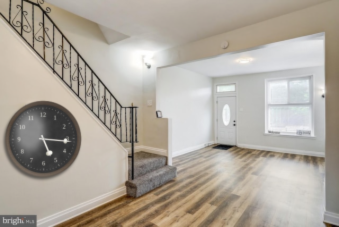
5:16
